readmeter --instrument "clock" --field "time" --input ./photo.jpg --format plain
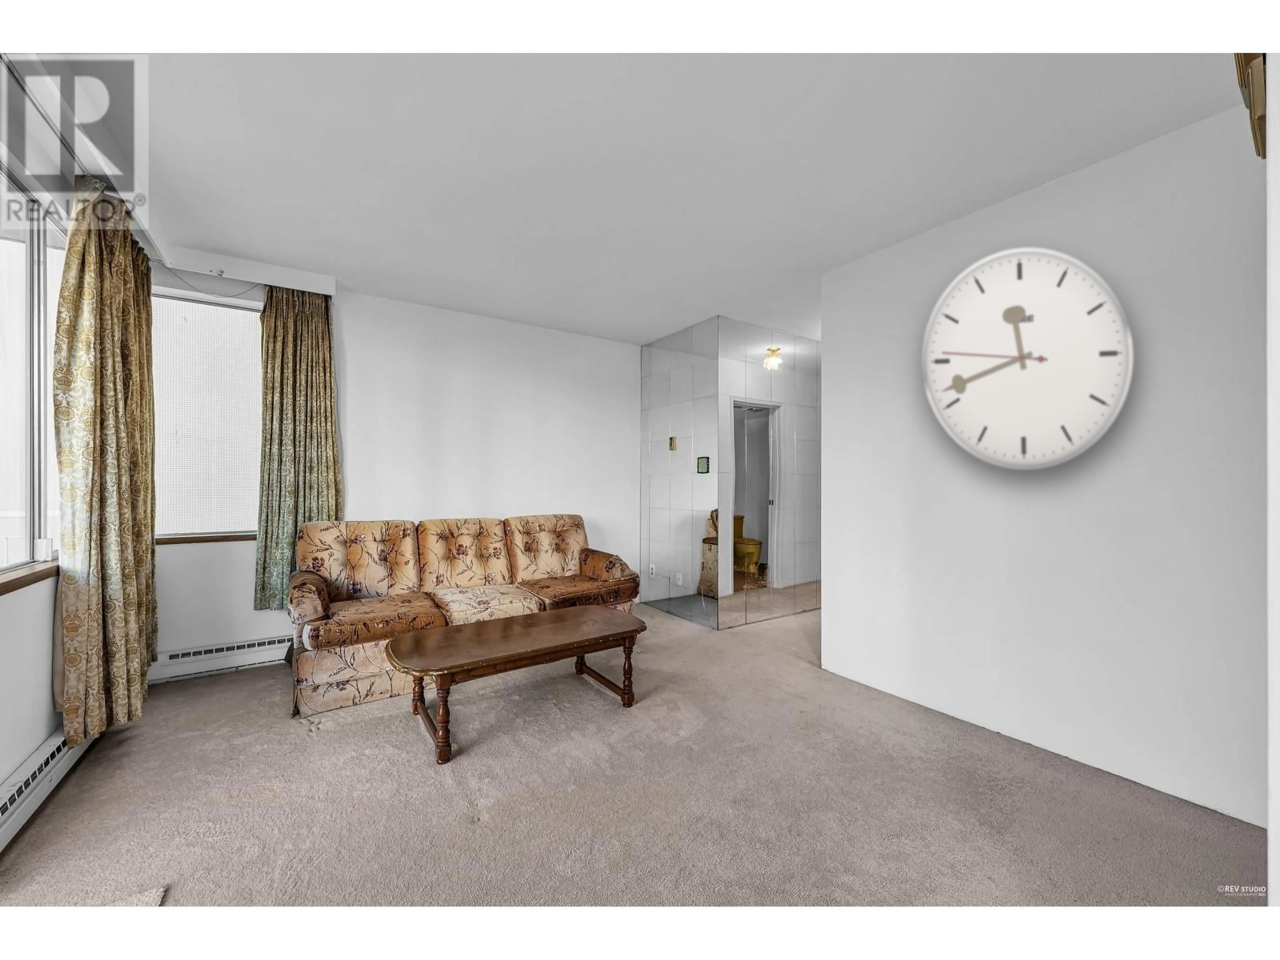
11:41:46
